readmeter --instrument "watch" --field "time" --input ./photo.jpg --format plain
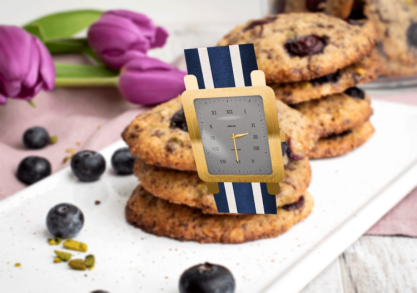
2:30
